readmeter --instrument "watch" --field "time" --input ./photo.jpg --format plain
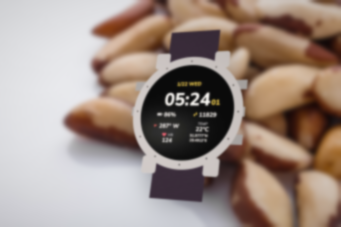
5:24
